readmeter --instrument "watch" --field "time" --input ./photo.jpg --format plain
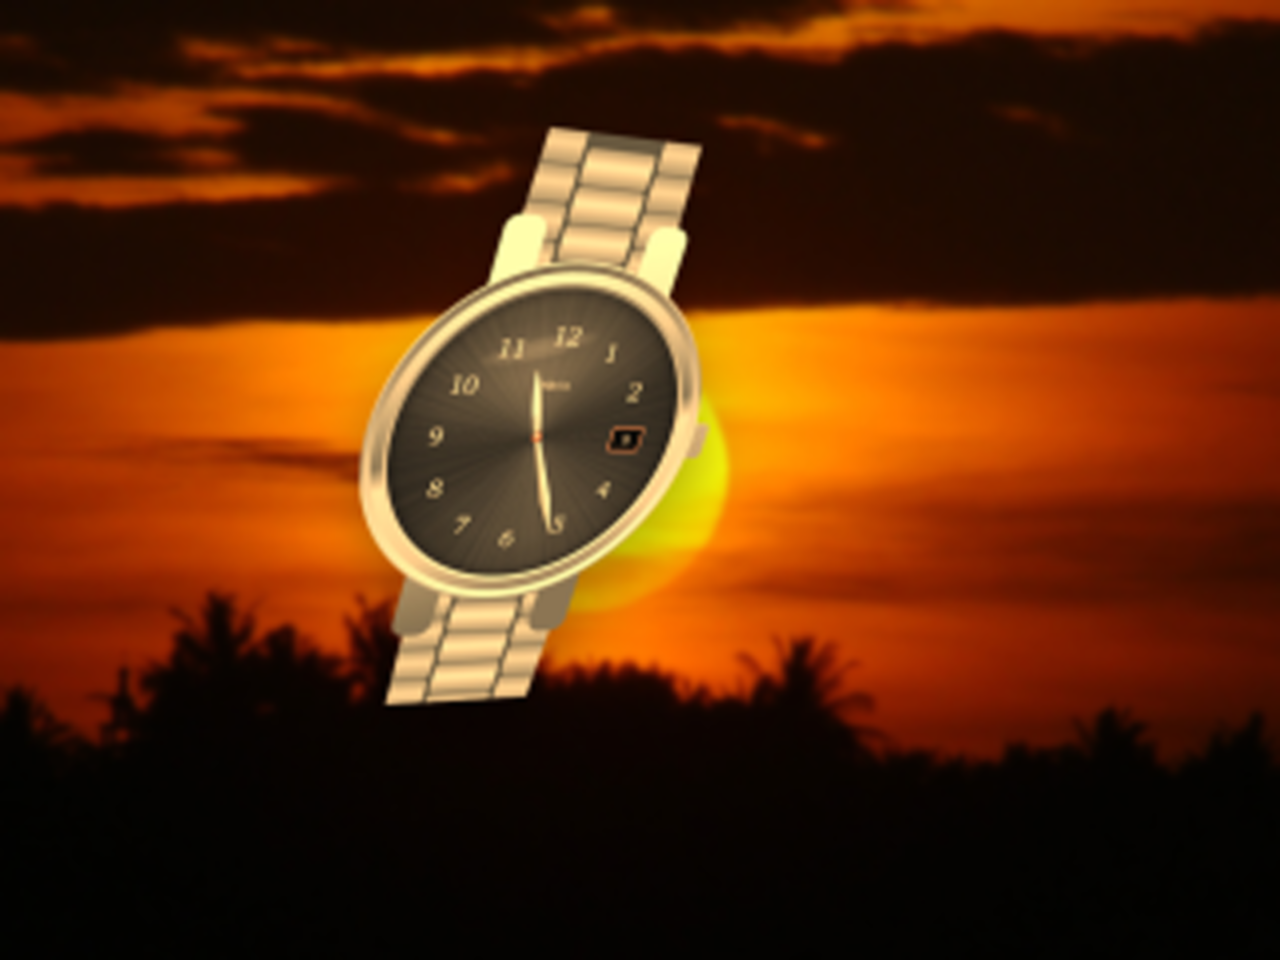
11:26
